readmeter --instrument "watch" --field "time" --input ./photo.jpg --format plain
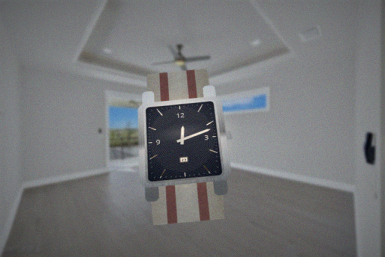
12:12
